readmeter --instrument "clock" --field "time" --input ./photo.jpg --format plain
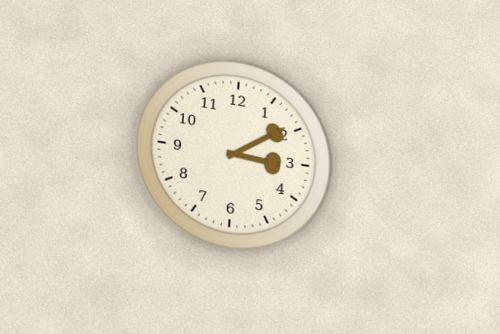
3:09
